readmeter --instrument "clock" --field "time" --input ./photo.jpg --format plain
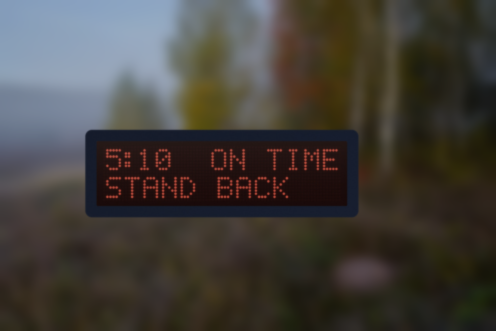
5:10
